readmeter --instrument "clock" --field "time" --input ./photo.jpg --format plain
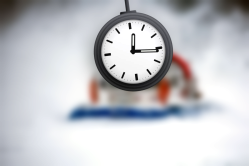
12:16
